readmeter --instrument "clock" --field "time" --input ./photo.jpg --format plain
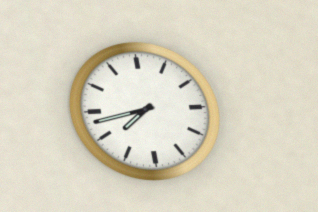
7:43
